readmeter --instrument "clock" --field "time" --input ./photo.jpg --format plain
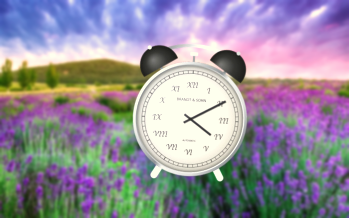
4:10
